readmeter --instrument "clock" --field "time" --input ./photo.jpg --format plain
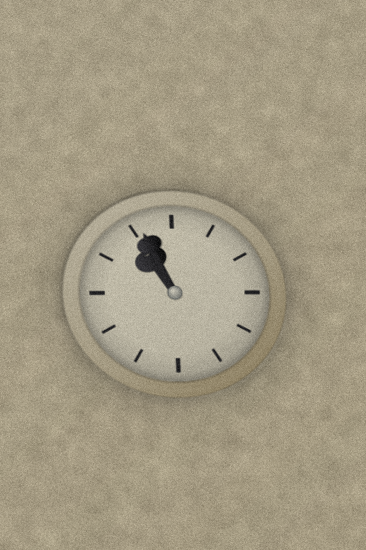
10:56
